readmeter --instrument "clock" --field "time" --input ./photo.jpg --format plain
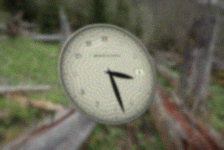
3:28
